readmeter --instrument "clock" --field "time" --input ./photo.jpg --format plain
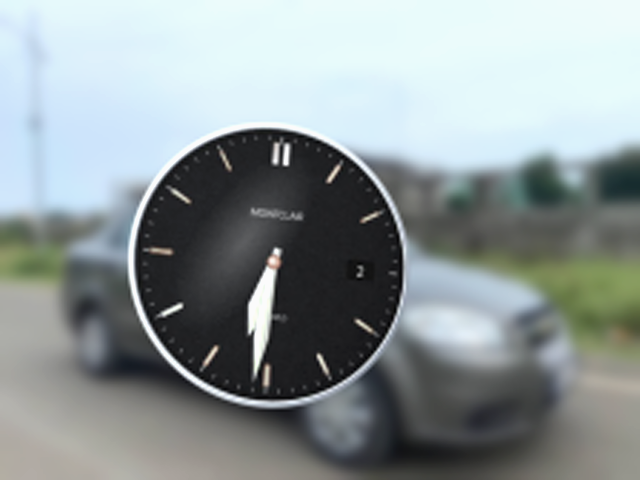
6:31
